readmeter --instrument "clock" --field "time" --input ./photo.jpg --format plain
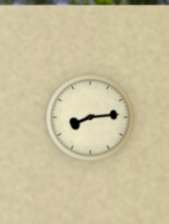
8:14
